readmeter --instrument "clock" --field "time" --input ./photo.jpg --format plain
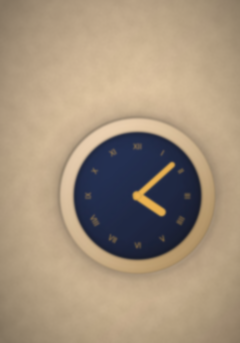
4:08
